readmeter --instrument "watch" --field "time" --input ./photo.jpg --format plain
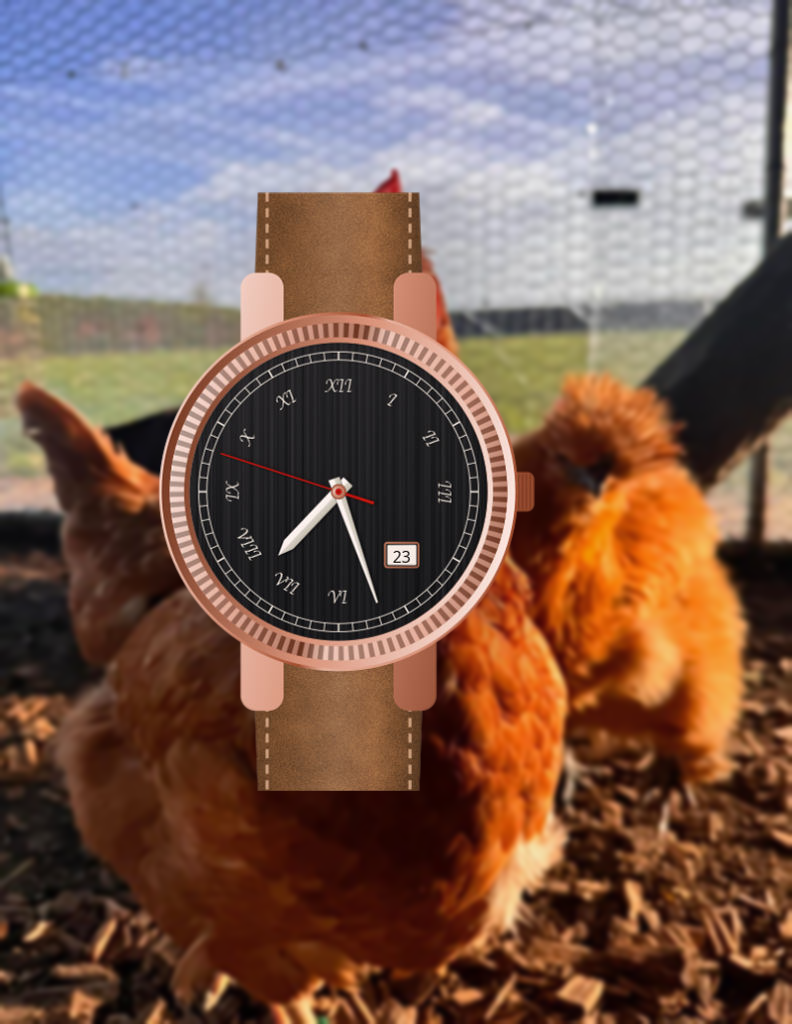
7:26:48
